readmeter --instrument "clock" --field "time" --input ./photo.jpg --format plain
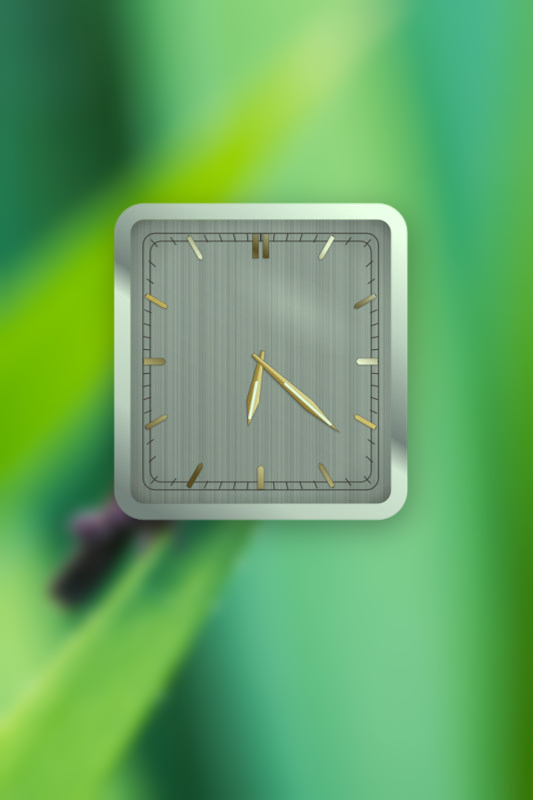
6:22
